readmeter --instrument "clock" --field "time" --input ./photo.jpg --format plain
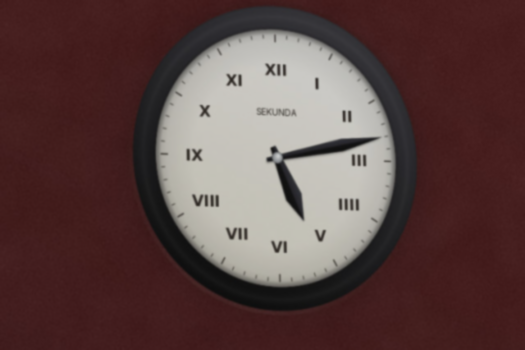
5:13
